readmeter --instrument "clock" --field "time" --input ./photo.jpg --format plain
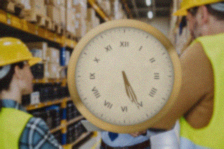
5:26
